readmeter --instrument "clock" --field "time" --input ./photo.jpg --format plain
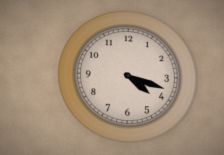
4:18
